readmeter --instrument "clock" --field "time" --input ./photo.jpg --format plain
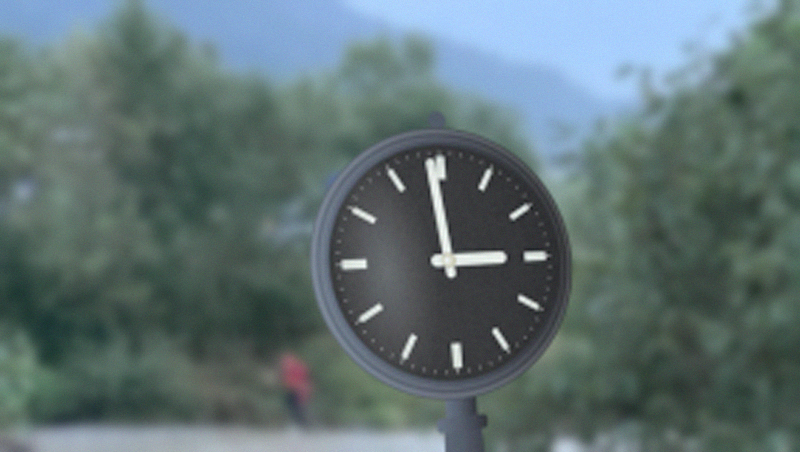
2:59
